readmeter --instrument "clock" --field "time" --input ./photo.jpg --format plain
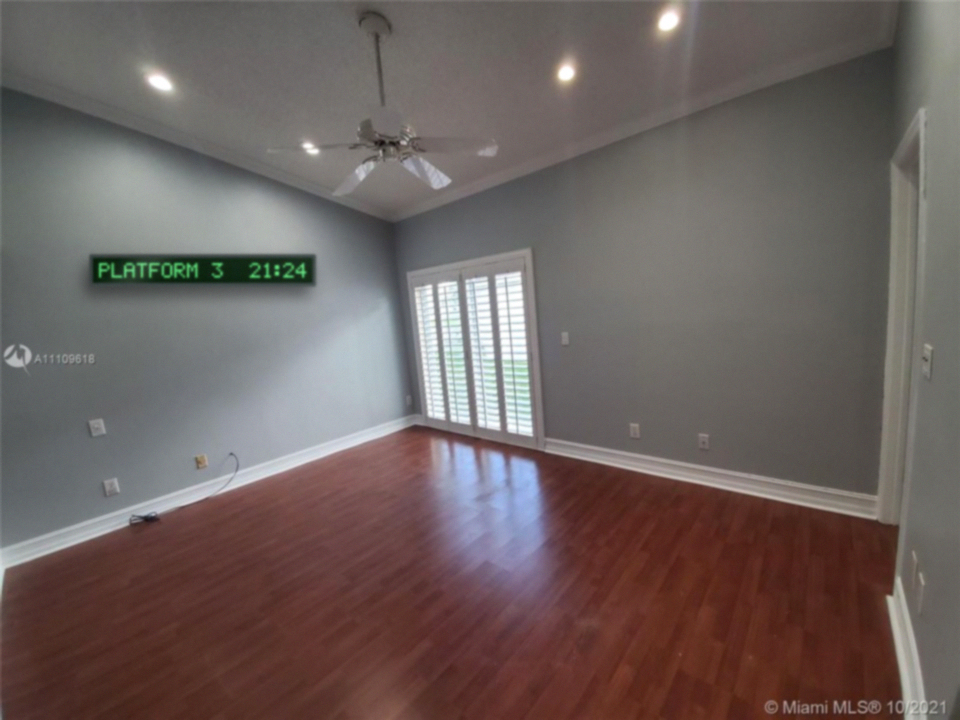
21:24
